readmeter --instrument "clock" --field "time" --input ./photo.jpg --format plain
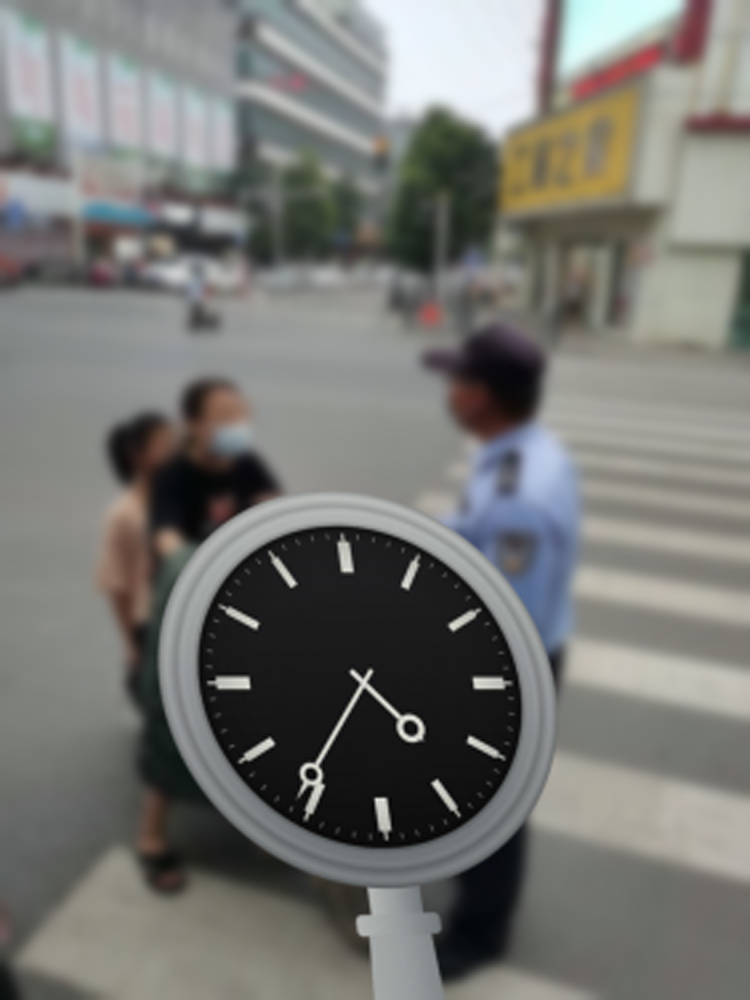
4:36
